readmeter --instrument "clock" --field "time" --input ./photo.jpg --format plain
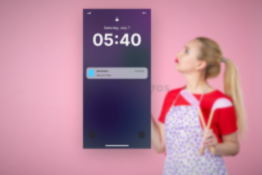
5:40
